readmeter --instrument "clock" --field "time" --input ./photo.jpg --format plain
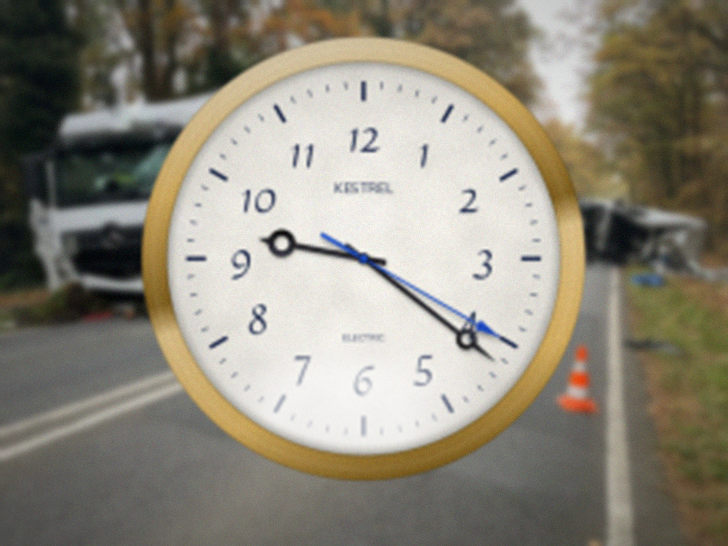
9:21:20
